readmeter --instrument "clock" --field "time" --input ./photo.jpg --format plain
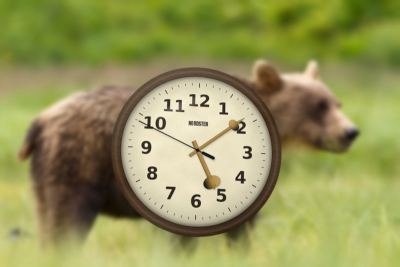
5:08:49
